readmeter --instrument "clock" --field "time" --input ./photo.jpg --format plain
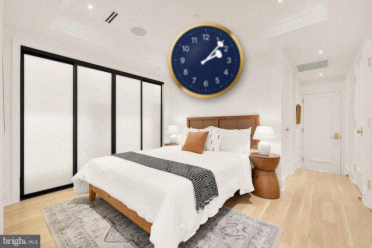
2:07
